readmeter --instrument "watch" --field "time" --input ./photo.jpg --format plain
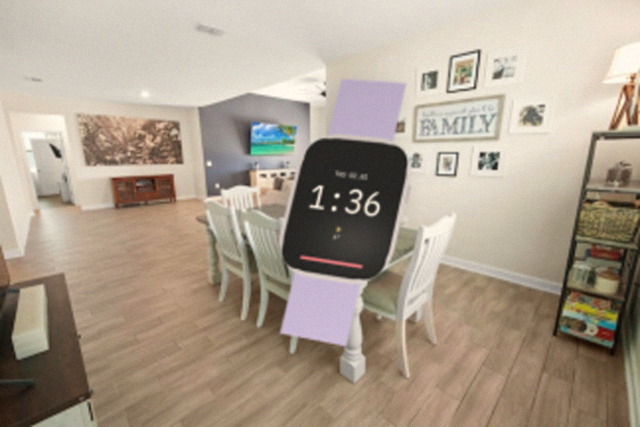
1:36
